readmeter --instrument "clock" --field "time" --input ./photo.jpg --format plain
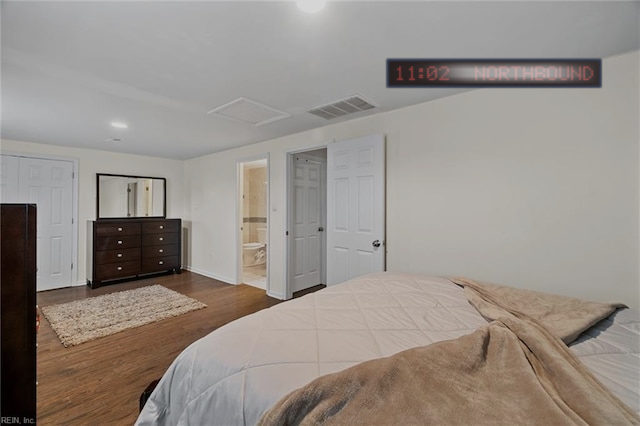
11:02
